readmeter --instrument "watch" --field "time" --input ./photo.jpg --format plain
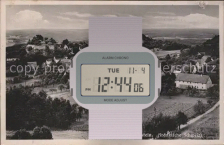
12:44:06
